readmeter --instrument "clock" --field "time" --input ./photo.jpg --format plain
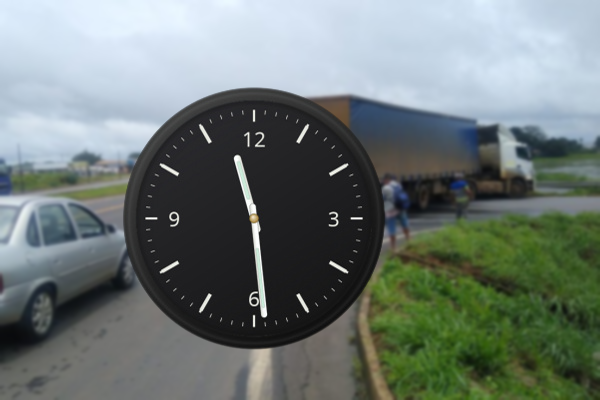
11:29
